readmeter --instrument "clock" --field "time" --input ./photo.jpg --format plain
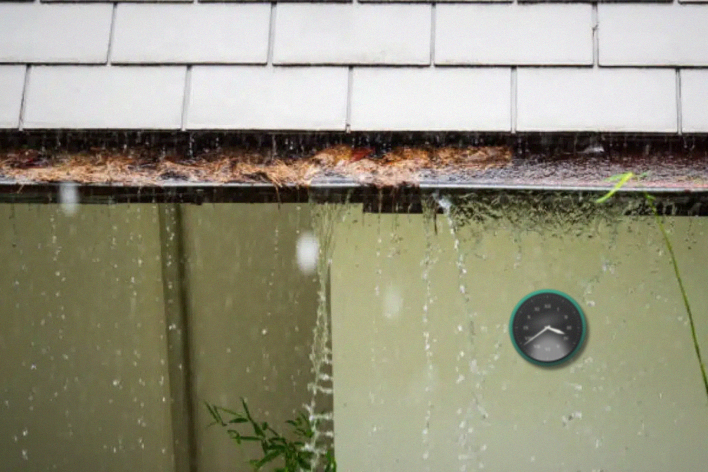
3:39
